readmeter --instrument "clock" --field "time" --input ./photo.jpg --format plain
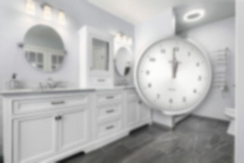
11:59
